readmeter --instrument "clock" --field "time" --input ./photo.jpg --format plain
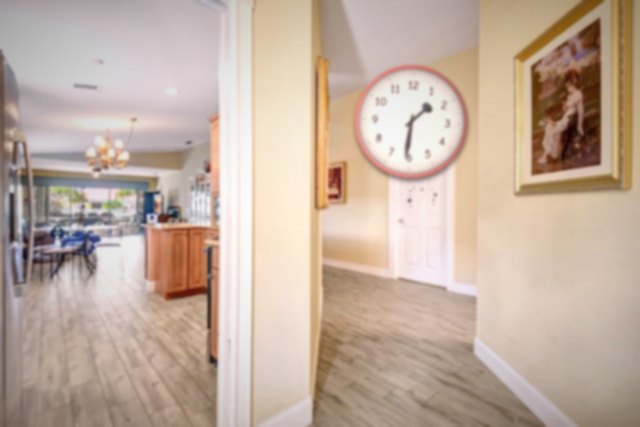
1:31
